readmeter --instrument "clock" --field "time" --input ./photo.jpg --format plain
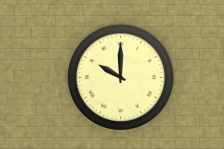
10:00
